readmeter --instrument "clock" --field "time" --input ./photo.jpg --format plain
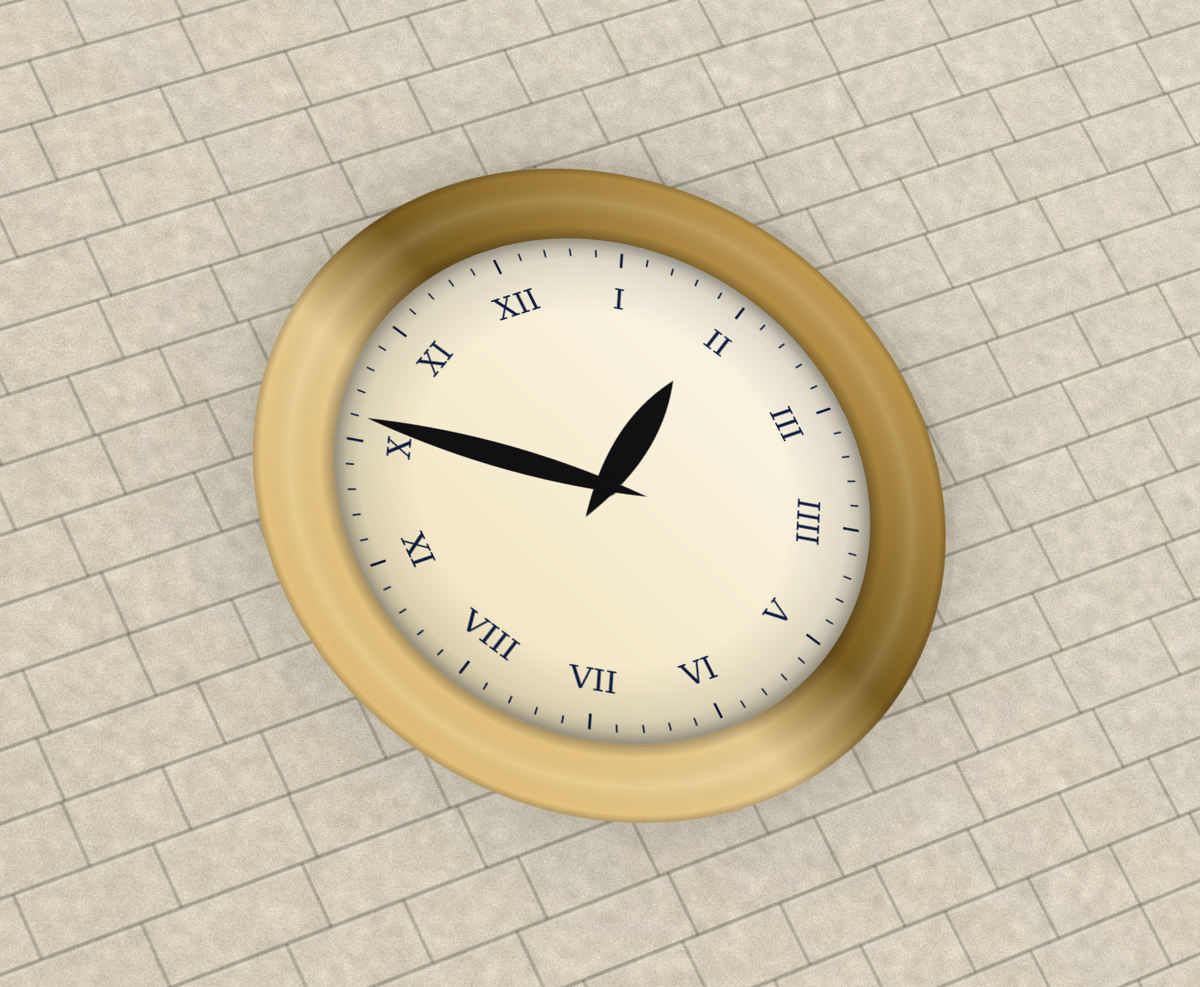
1:51
